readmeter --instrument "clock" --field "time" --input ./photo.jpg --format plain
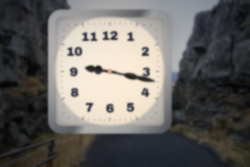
9:17
